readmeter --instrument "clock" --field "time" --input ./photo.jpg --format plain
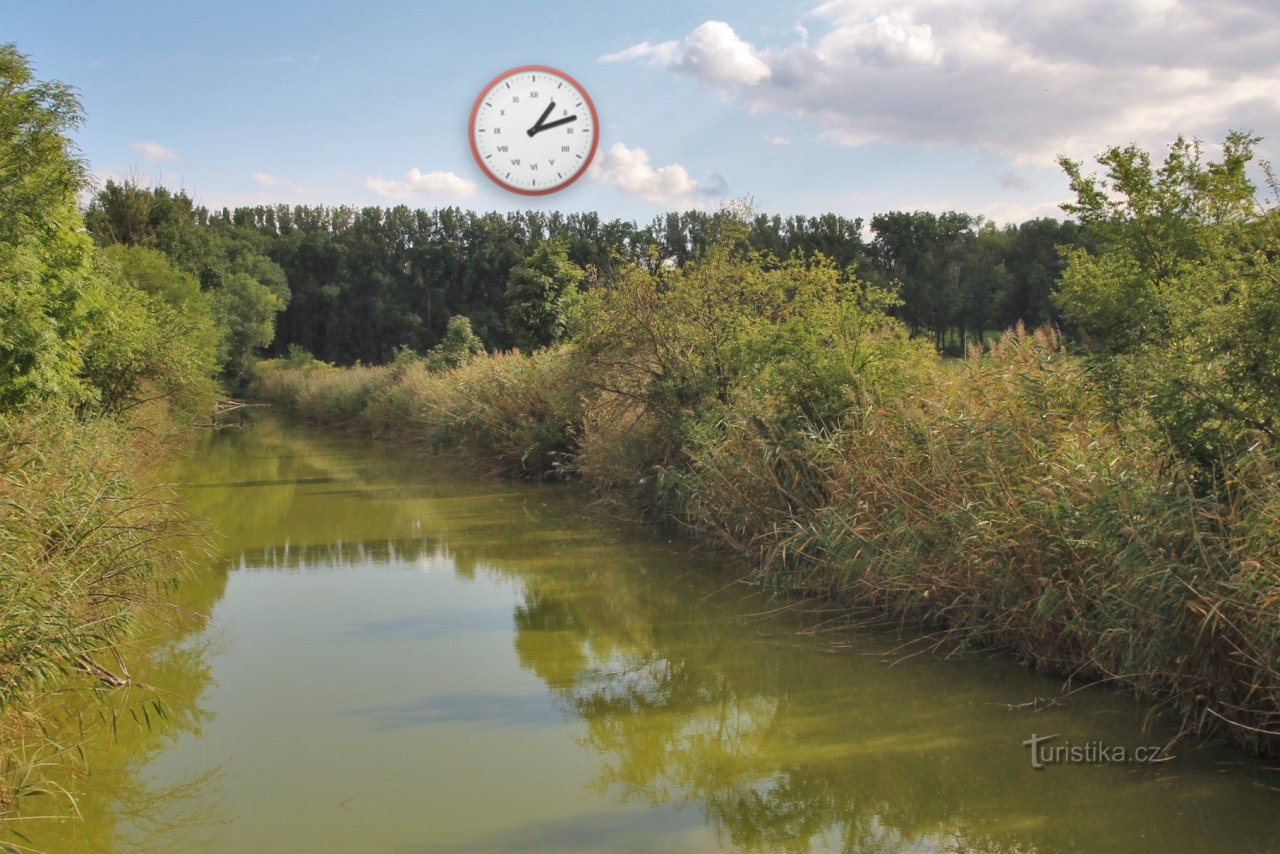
1:12
